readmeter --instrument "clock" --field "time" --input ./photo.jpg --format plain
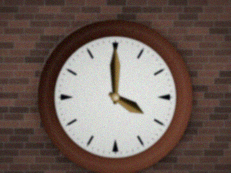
4:00
